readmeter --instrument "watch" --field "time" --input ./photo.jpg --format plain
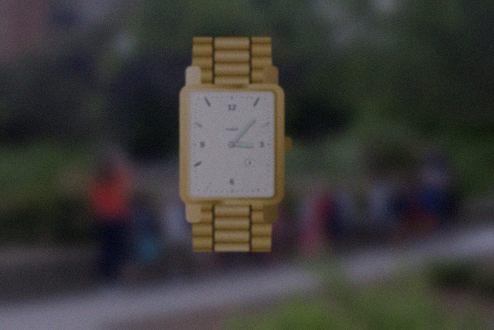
3:07
